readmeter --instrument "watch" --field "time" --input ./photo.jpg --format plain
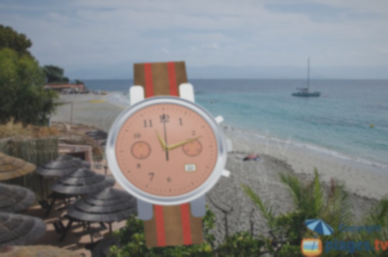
11:12
